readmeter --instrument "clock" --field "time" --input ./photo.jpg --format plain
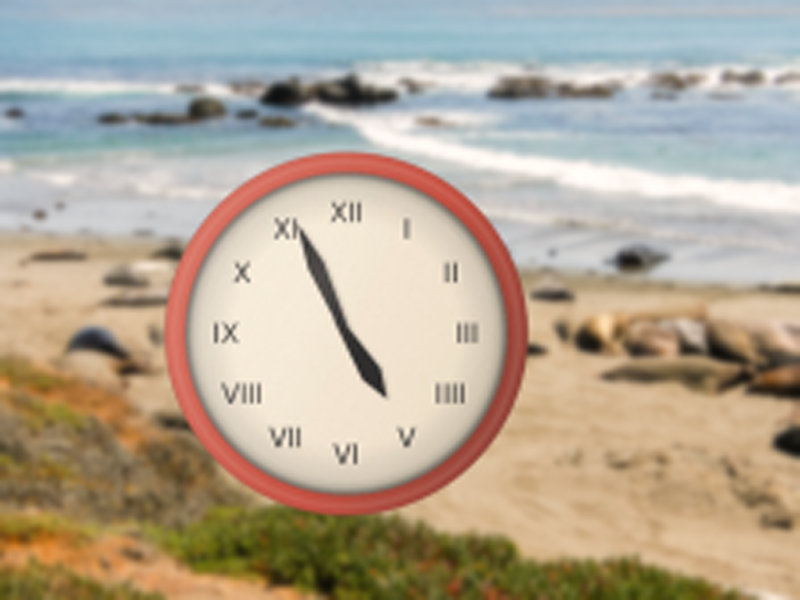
4:56
